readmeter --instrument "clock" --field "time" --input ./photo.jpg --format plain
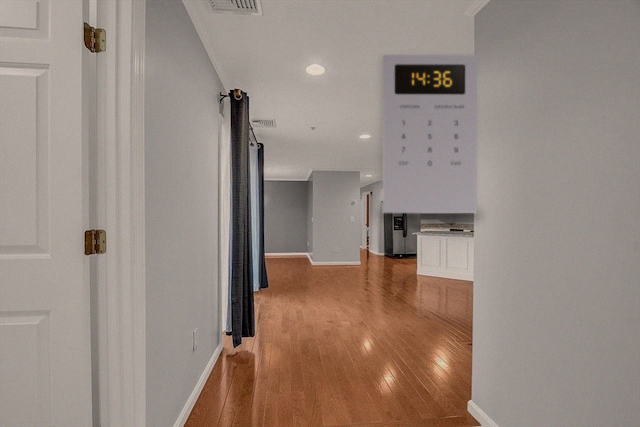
14:36
